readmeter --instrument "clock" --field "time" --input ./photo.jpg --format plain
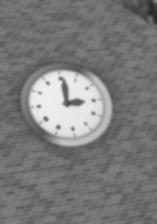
3:01
